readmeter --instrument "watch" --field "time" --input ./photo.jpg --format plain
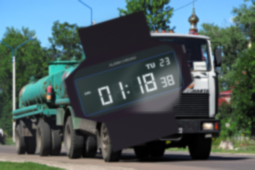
1:18
